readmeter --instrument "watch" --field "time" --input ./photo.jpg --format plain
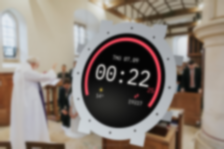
0:22
